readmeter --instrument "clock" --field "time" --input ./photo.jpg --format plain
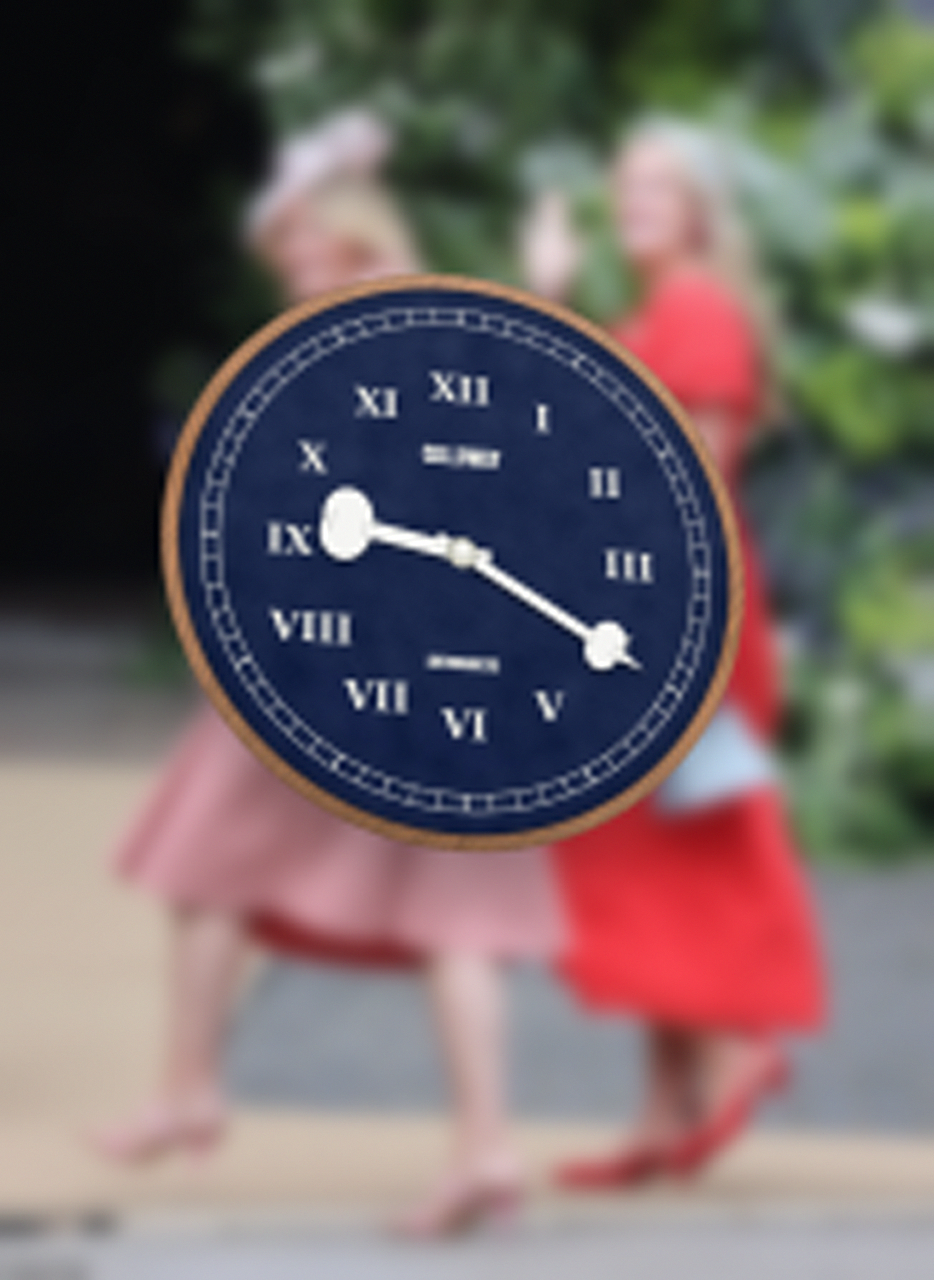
9:20
